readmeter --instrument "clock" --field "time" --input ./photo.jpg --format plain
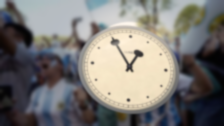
12:55
